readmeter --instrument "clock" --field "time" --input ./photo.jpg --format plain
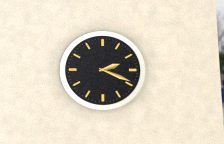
2:19
